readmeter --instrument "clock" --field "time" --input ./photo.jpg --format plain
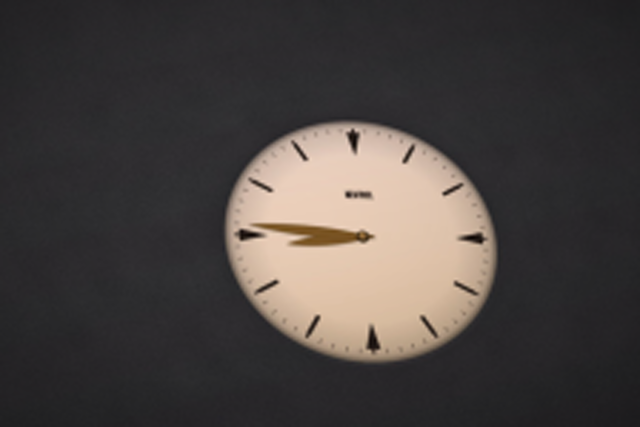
8:46
